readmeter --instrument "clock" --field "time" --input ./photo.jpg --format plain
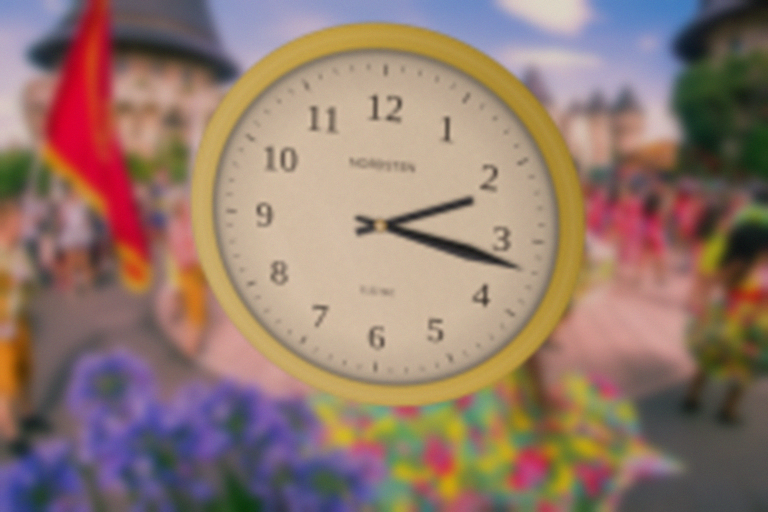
2:17
